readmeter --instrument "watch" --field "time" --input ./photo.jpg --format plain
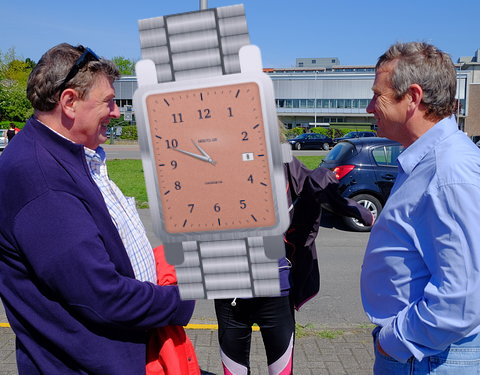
10:49
